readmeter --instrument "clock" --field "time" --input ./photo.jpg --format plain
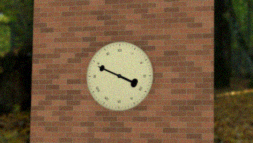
3:49
